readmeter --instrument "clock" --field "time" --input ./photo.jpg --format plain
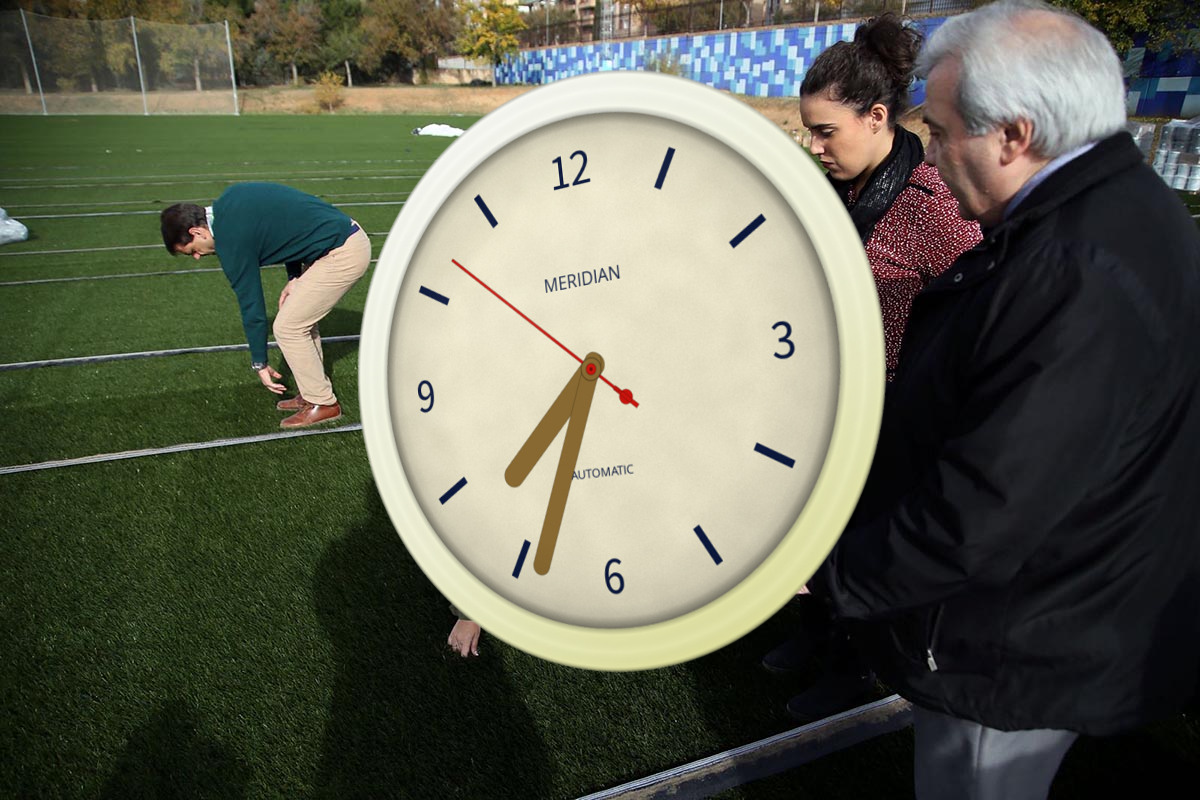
7:33:52
